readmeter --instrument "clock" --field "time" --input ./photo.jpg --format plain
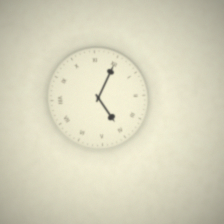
4:00
